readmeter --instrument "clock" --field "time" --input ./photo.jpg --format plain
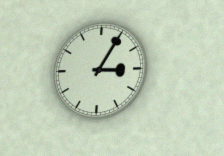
3:05
